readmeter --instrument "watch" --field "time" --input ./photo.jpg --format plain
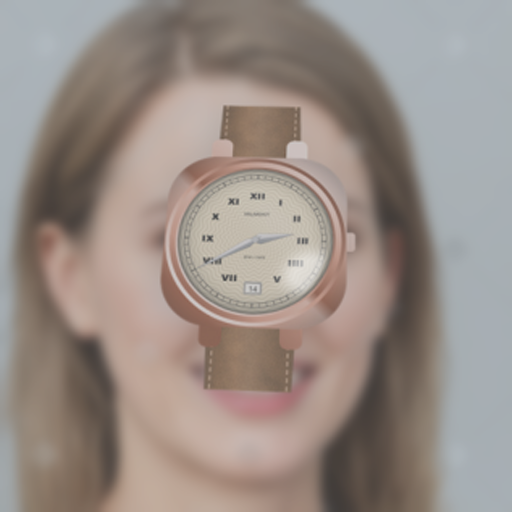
2:40
